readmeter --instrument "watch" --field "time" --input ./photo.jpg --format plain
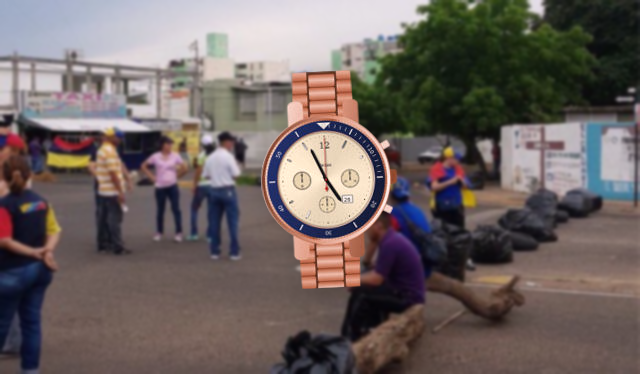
4:56
